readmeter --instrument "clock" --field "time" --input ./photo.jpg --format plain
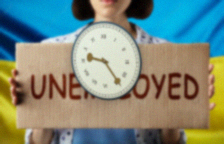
9:24
